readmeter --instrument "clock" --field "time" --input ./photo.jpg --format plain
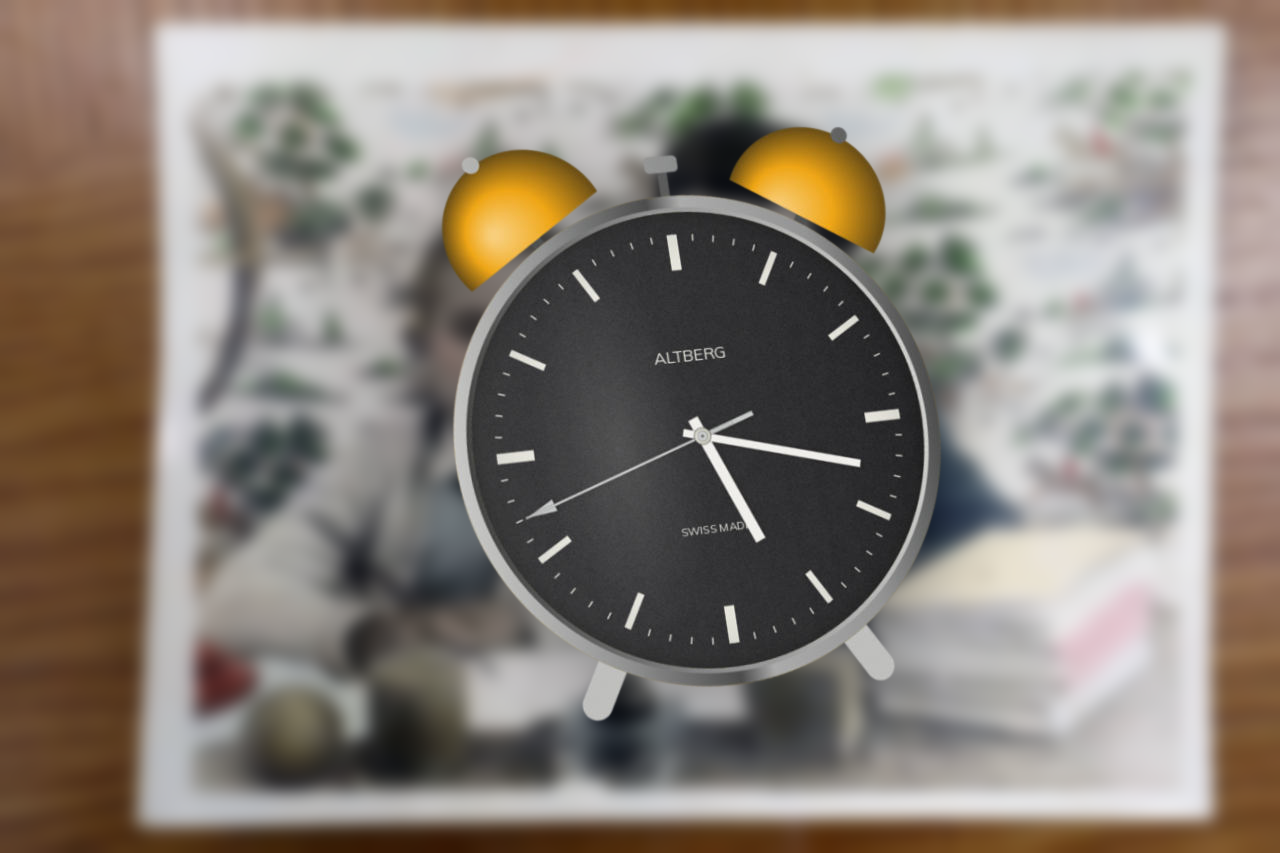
5:17:42
